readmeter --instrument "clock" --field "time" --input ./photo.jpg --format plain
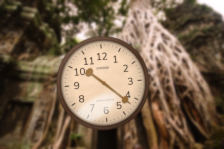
10:22
